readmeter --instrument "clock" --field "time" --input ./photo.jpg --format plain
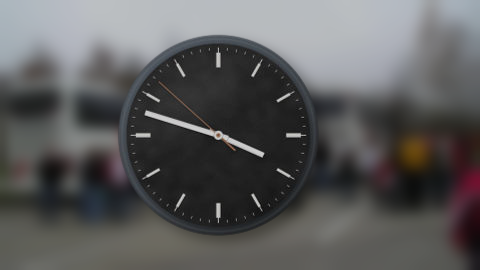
3:47:52
